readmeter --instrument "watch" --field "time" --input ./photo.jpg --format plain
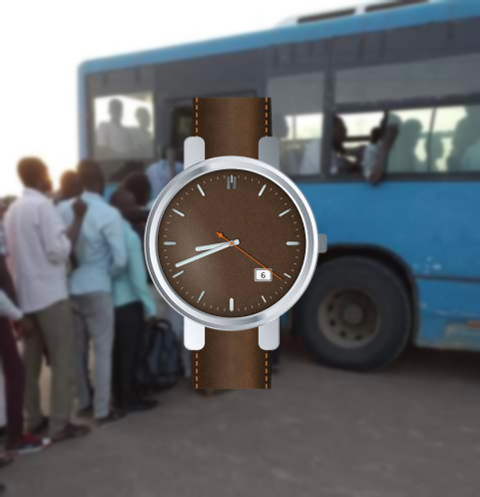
8:41:21
